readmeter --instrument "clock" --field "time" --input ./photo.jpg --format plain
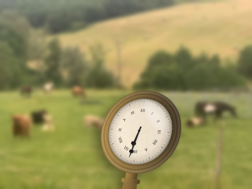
6:32
